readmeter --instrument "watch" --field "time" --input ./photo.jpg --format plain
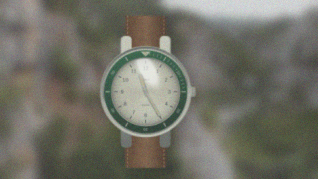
11:25
